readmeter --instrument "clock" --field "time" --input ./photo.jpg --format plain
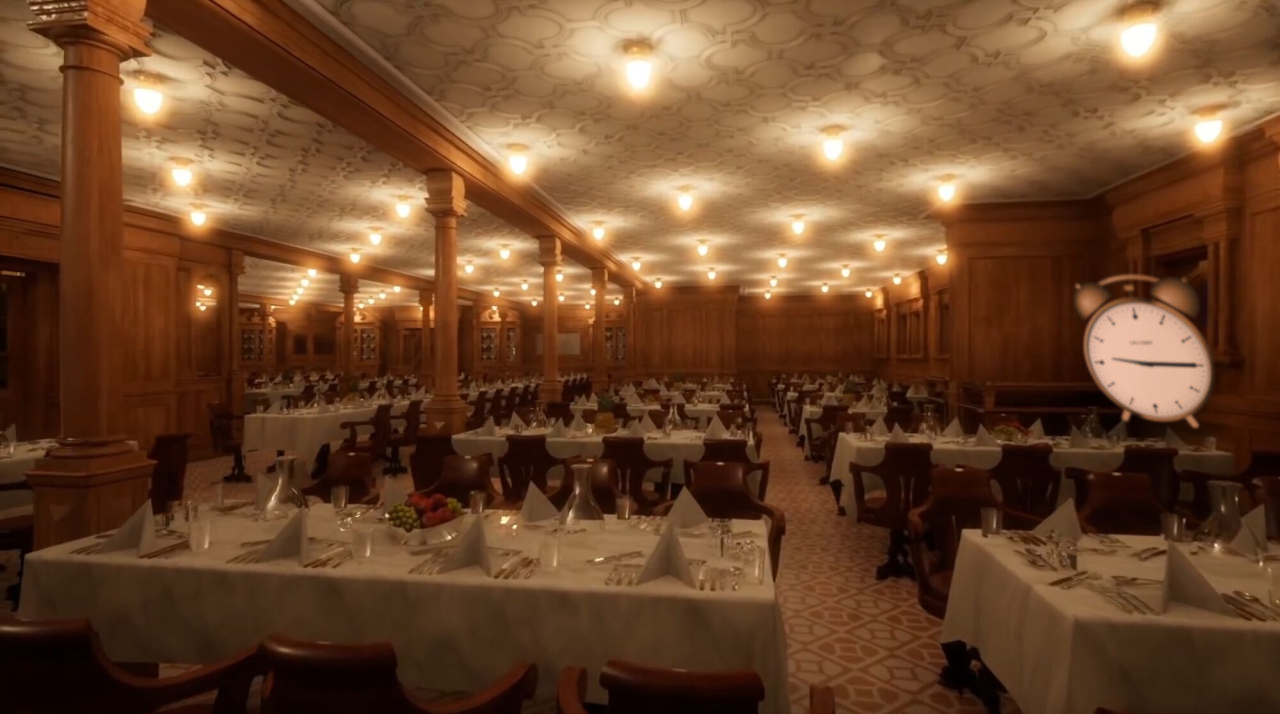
9:15
